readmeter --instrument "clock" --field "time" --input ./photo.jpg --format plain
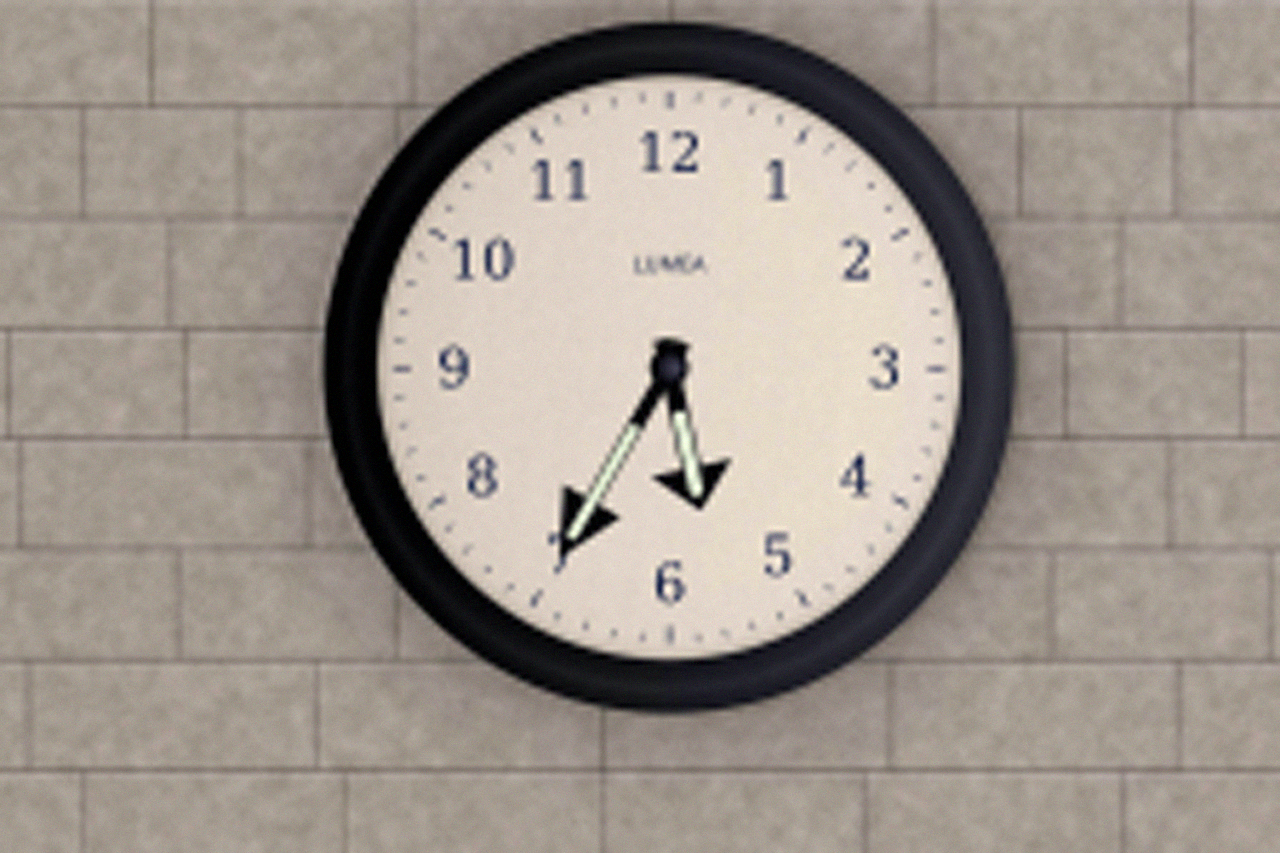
5:35
